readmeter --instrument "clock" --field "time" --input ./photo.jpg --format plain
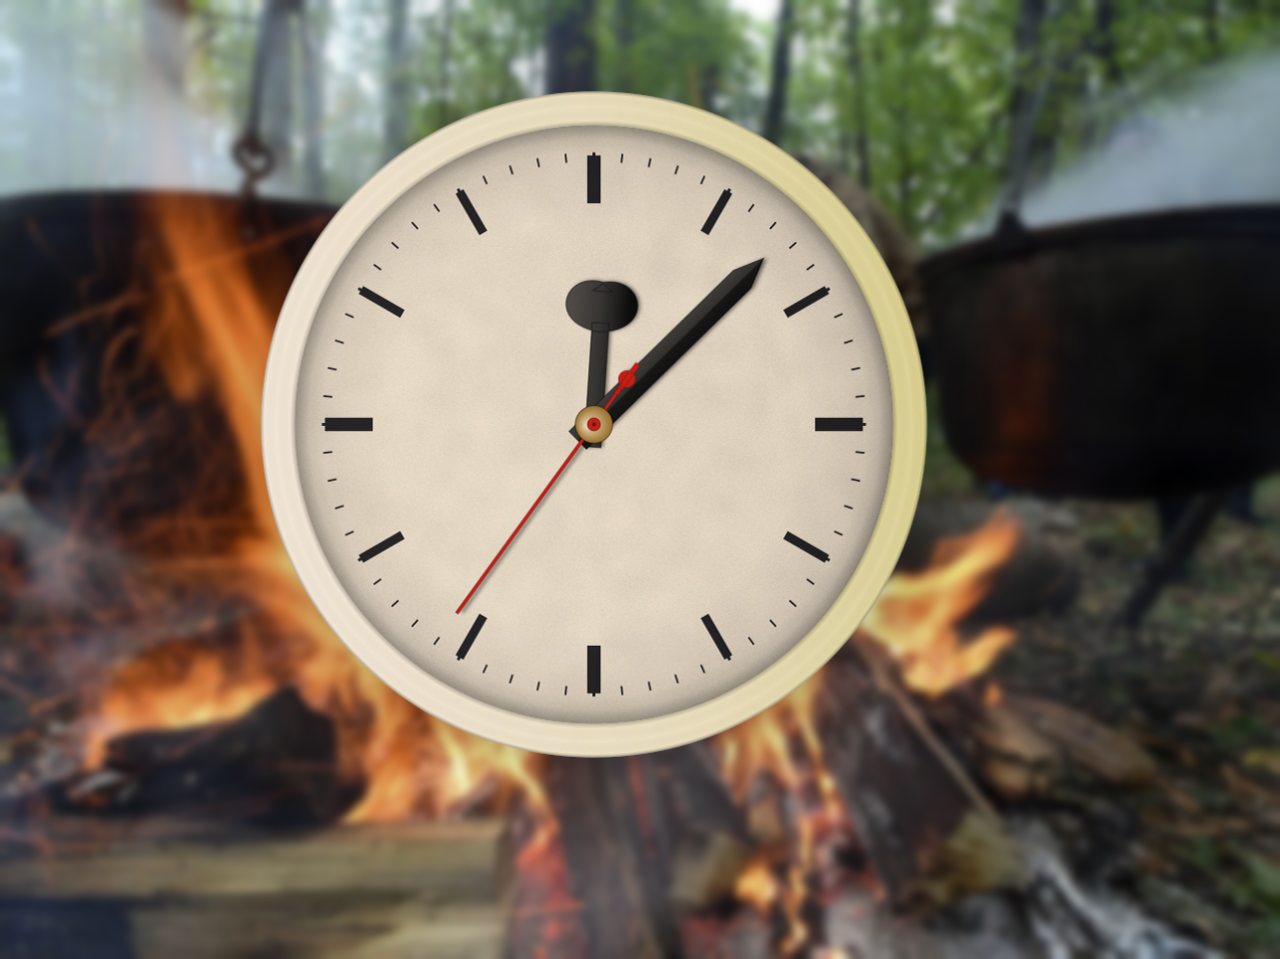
12:07:36
